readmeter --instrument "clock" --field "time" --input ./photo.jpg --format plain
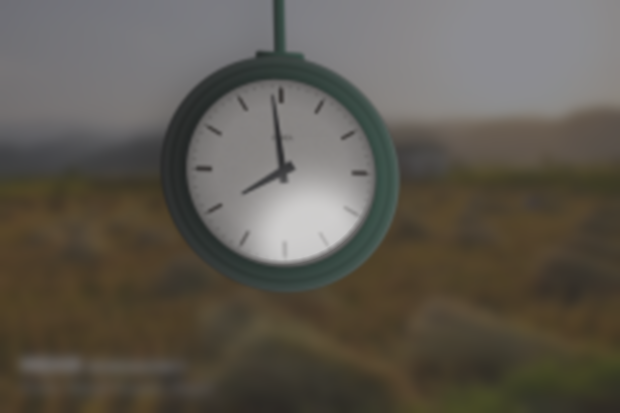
7:59
